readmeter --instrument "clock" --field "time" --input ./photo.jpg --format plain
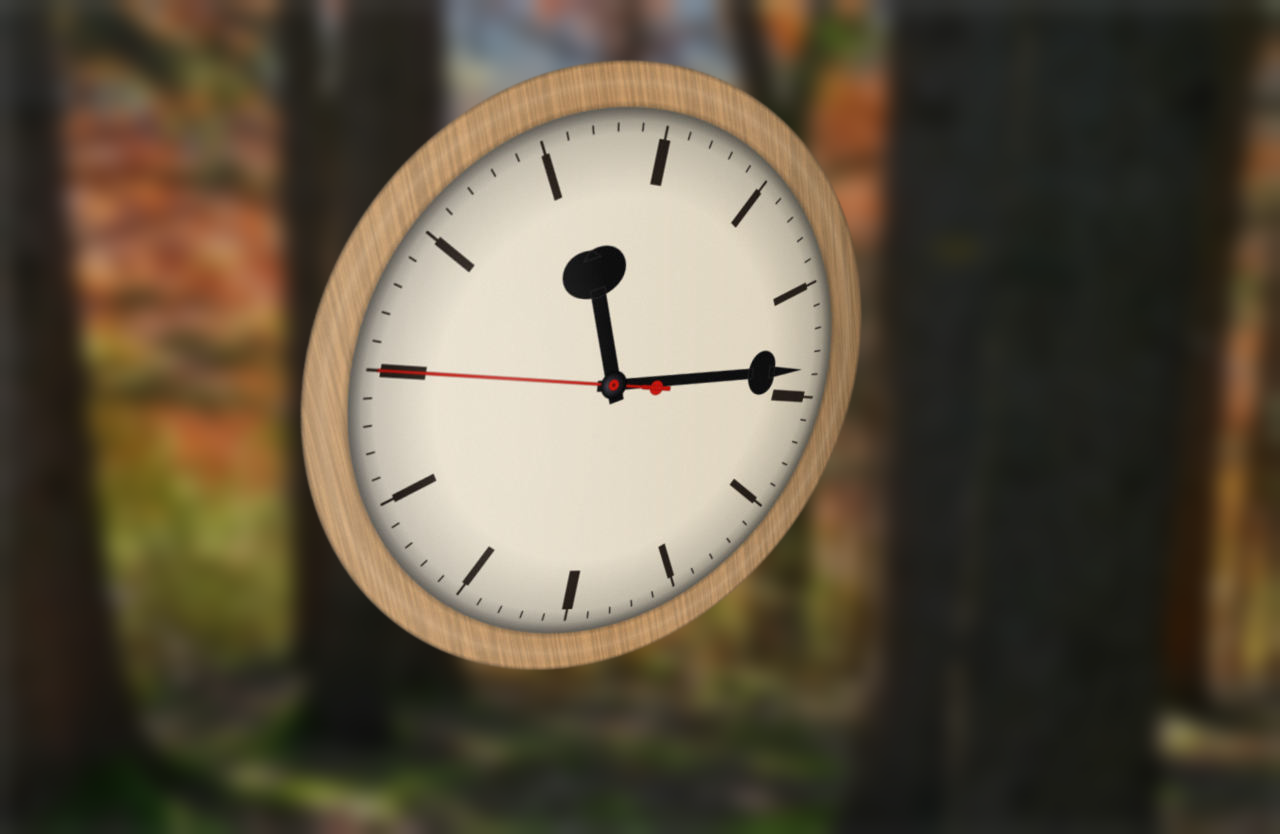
11:13:45
